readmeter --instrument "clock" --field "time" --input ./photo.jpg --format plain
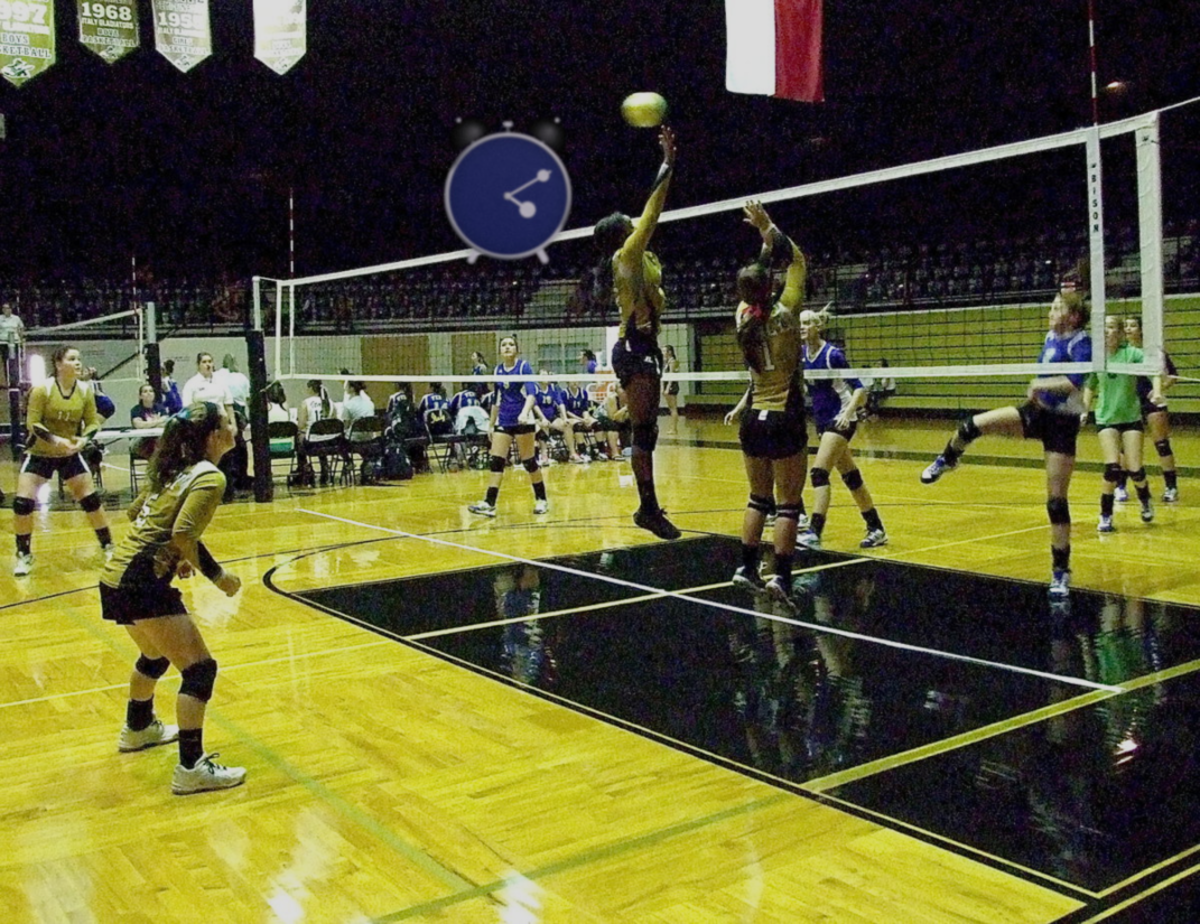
4:10
